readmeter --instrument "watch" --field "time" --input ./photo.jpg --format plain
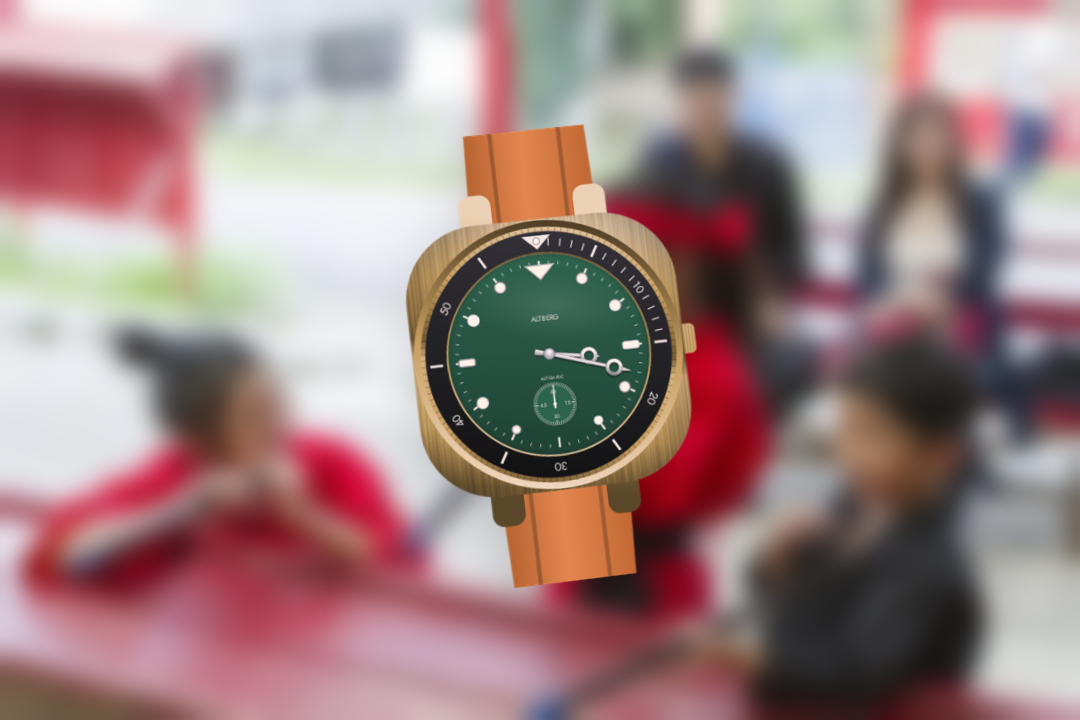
3:18
